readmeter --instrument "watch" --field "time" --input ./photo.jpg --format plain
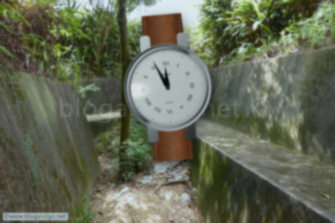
11:56
